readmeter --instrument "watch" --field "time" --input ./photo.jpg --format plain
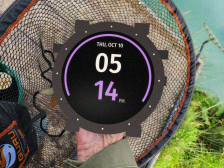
5:14
